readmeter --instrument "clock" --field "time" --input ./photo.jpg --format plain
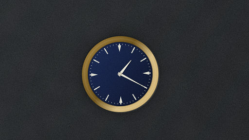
1:20
